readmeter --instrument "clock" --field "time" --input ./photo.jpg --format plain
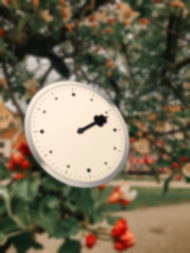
2:11
